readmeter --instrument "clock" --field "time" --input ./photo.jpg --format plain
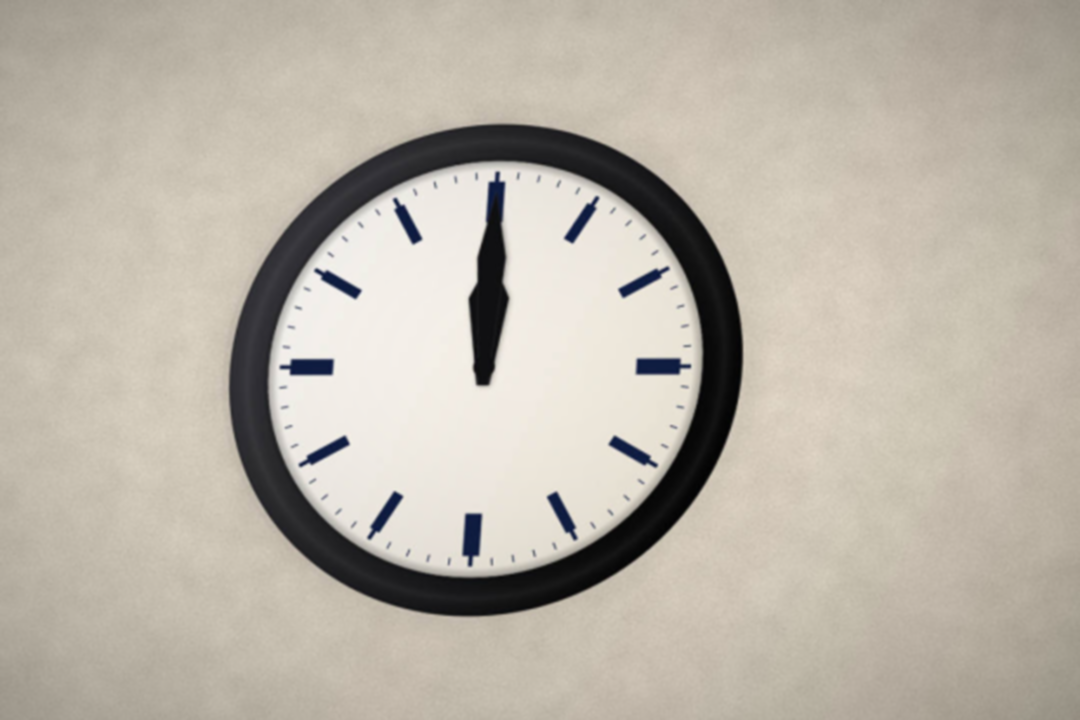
12:00
